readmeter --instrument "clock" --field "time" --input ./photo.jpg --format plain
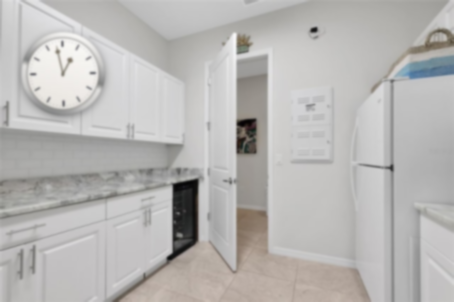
12:58
